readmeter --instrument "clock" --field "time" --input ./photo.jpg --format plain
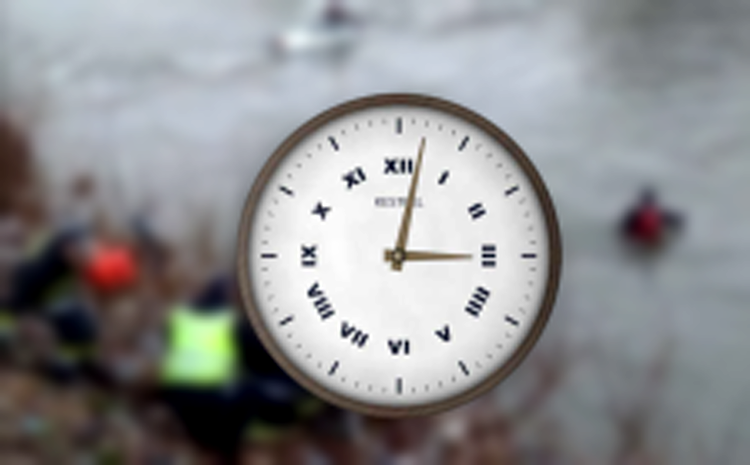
3:02
